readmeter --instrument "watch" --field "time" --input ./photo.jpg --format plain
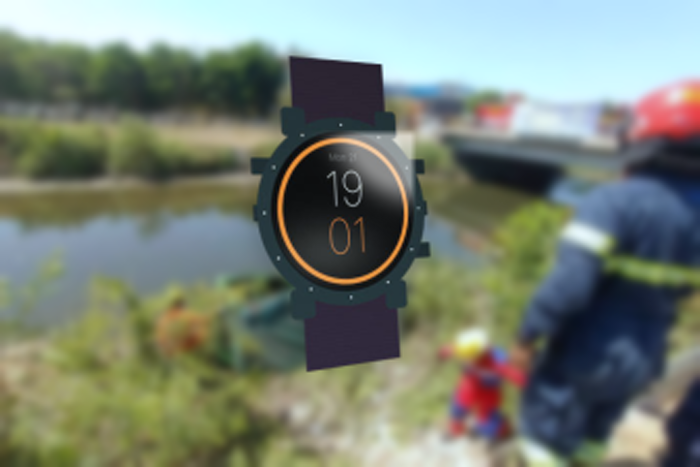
19:01
